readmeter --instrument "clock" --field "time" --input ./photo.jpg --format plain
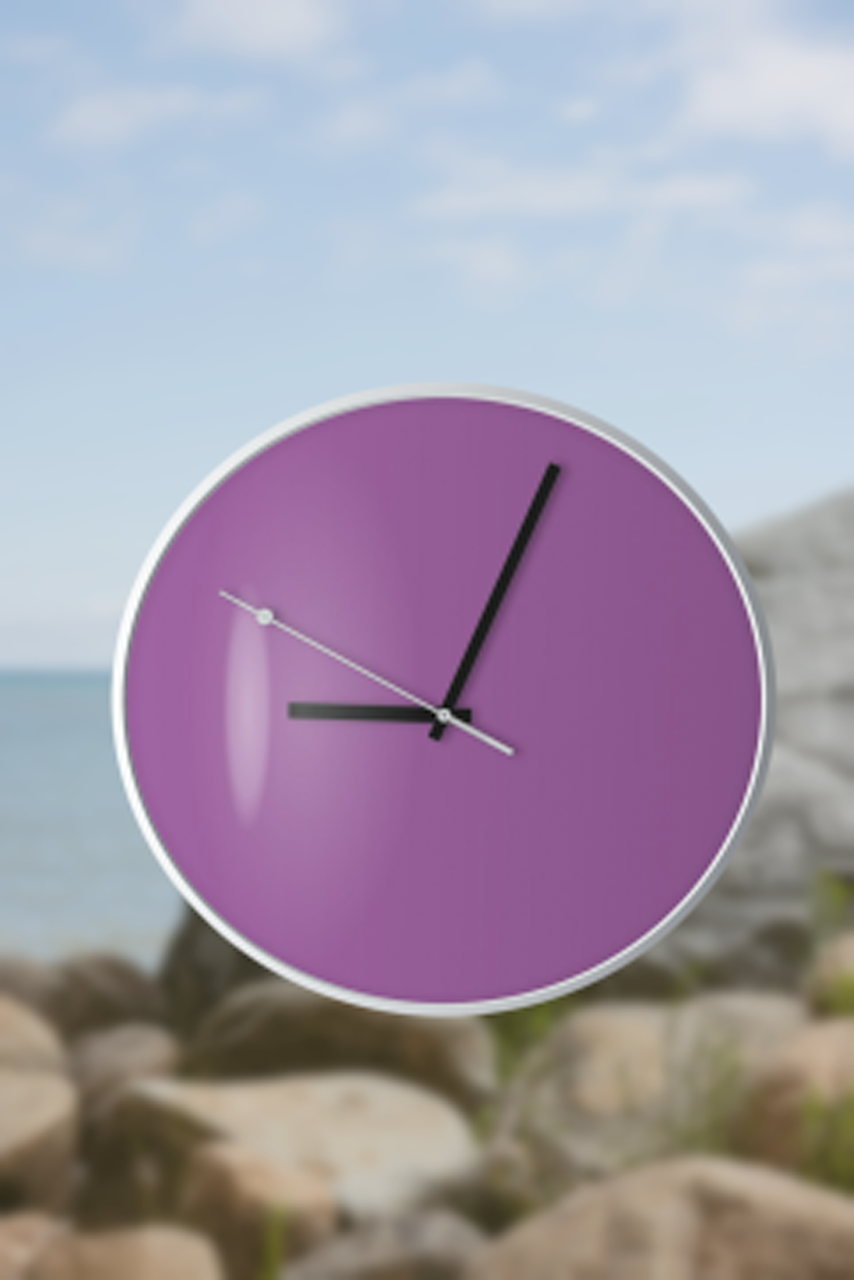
9:03:50
